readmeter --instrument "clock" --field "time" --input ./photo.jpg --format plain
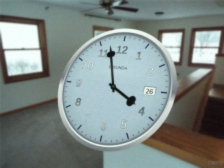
3:57
